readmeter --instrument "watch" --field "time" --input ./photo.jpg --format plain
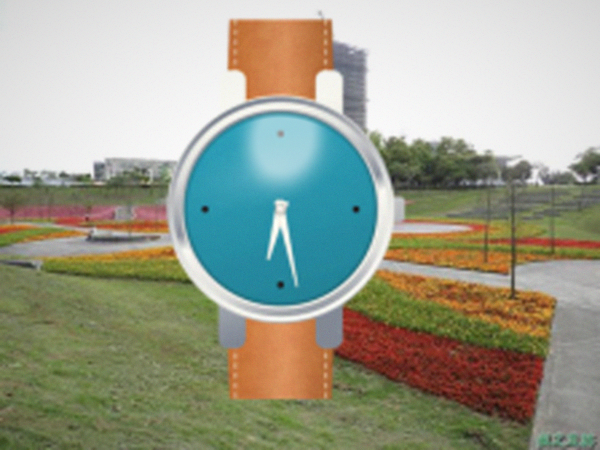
6:28
